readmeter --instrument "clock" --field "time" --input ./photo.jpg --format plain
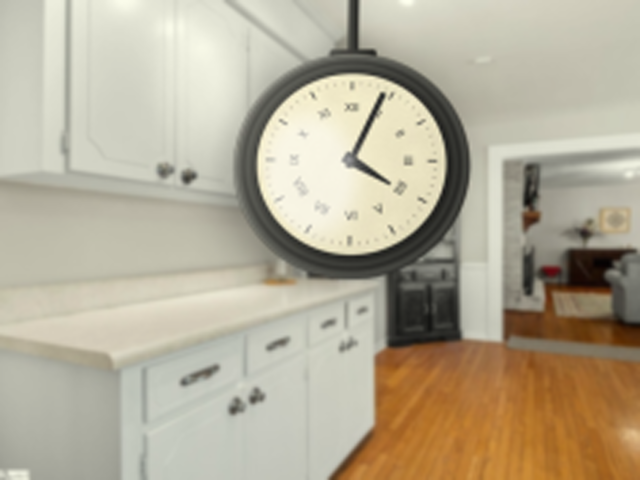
4:04
